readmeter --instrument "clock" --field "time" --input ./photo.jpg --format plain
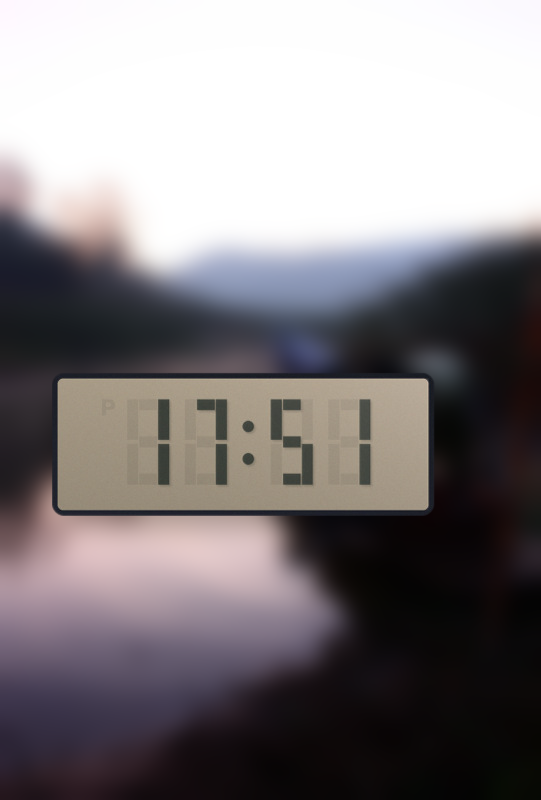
17:51
